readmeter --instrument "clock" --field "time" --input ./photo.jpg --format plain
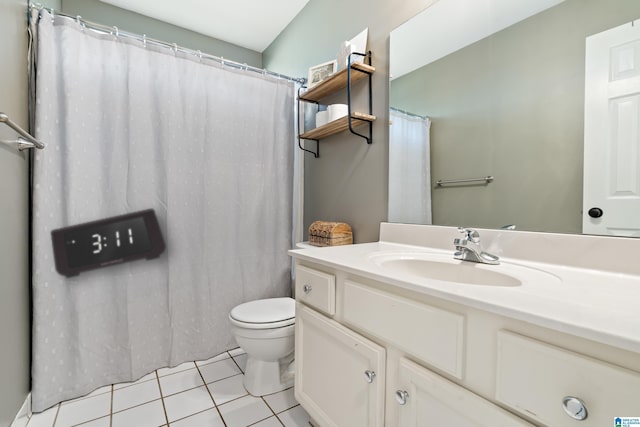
3:11
